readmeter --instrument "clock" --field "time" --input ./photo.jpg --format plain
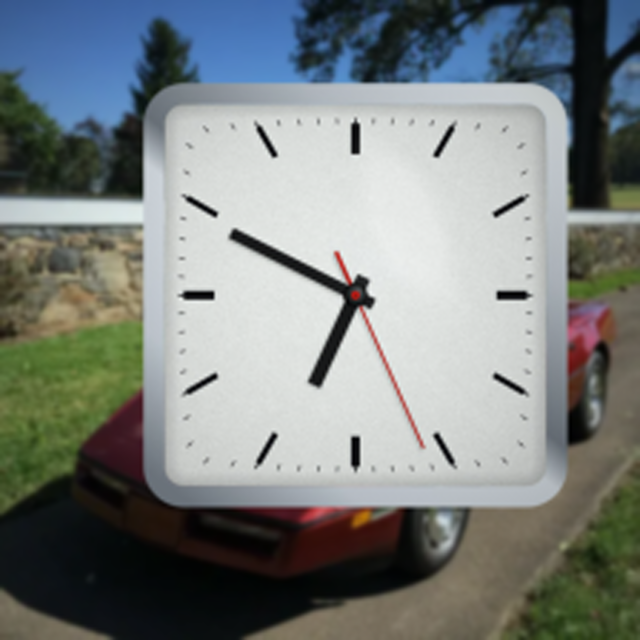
6:49:26
